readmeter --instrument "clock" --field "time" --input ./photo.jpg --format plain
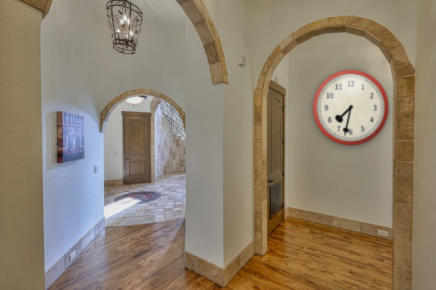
7:32
